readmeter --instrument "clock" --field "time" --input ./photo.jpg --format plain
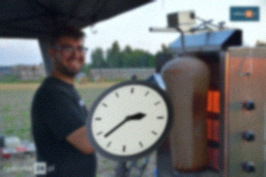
2:38
